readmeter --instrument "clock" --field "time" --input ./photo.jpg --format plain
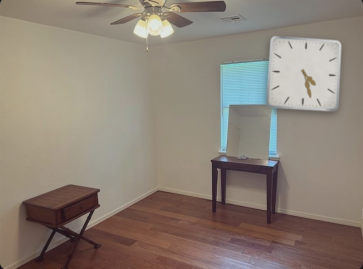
4:27
